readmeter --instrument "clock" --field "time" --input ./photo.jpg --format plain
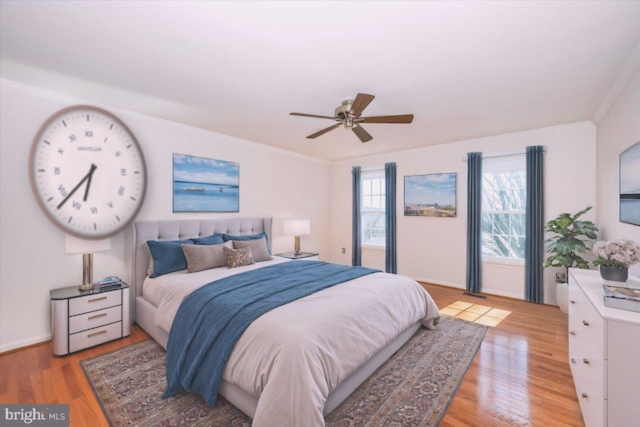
6:38
